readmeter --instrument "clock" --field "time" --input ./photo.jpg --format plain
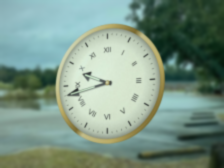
9:43
